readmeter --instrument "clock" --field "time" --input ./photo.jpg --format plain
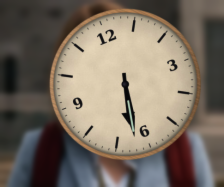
6:32
